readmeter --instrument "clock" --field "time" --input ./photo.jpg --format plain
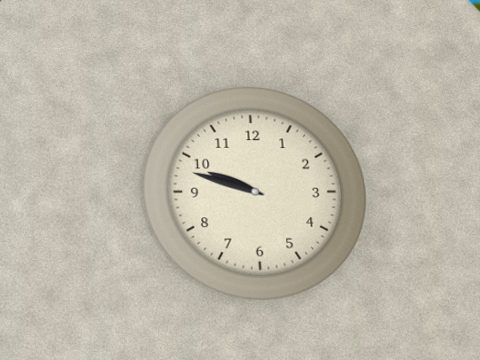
9:48
